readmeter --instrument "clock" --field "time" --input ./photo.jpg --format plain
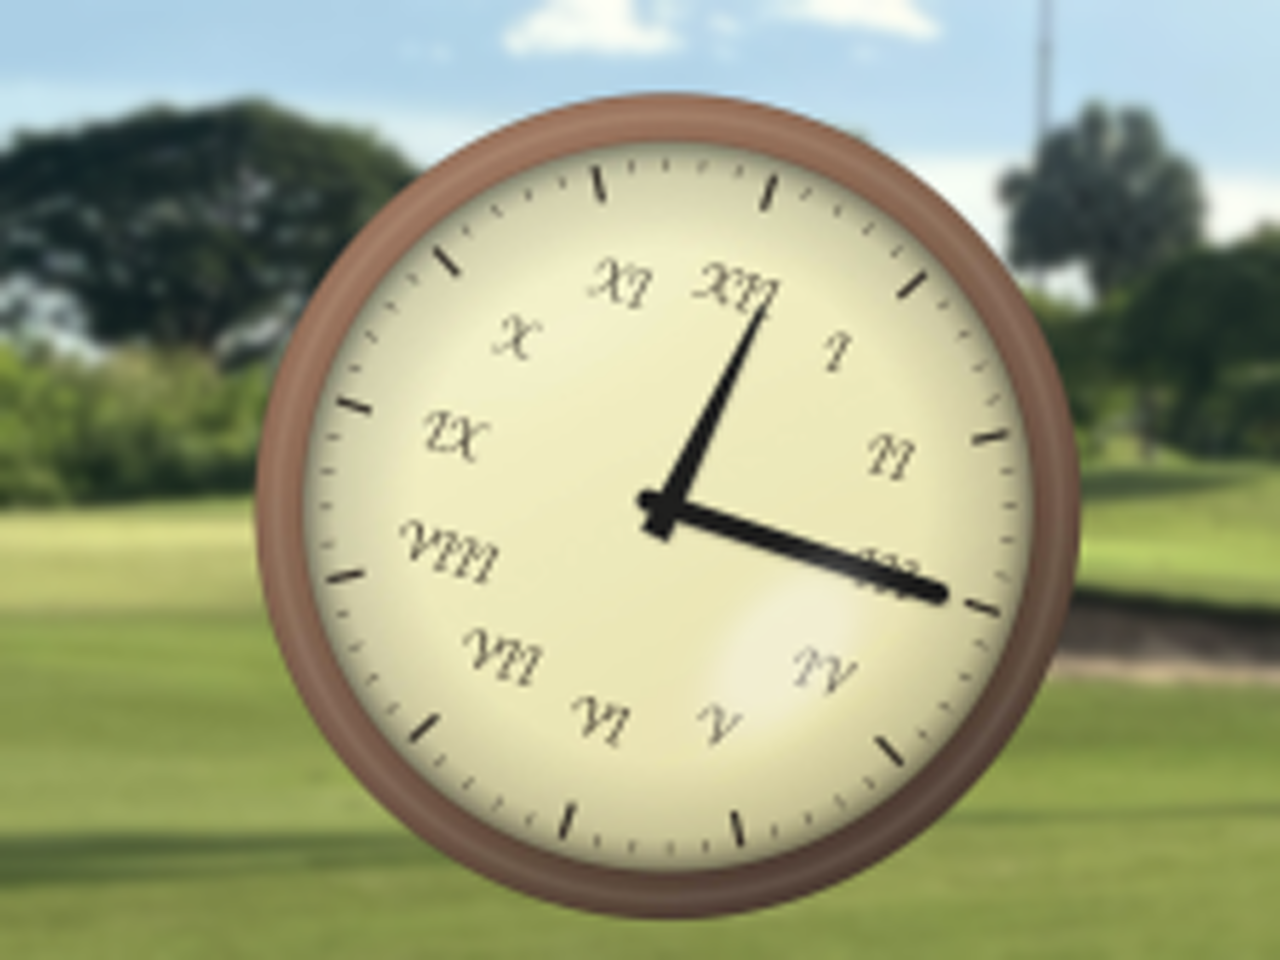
12:15
